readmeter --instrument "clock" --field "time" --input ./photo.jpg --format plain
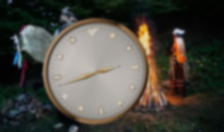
2:43
